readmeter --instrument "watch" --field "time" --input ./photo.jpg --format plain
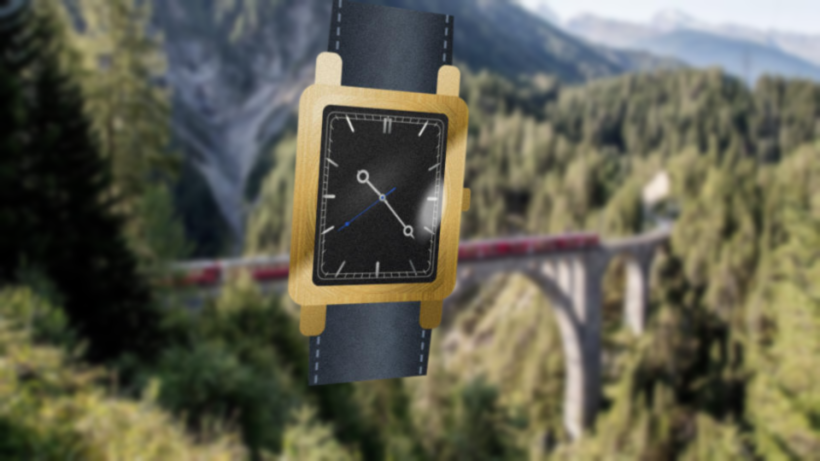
10:22:39
